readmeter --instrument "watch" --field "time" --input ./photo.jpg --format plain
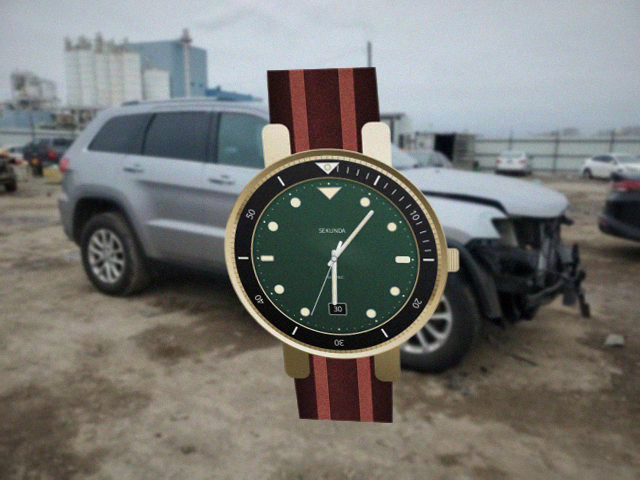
6:06:34
